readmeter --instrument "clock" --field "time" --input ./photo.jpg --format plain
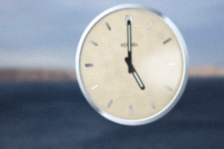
5:00
